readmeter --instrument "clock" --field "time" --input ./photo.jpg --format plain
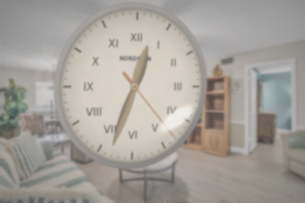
12:33:23
